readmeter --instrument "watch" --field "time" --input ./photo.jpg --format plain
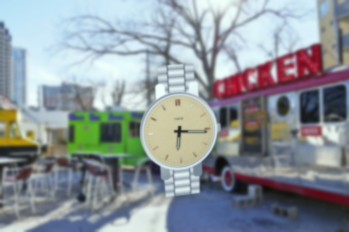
6:16
